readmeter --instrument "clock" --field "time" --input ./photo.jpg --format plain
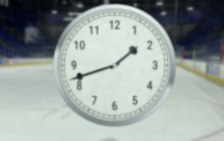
1:42
